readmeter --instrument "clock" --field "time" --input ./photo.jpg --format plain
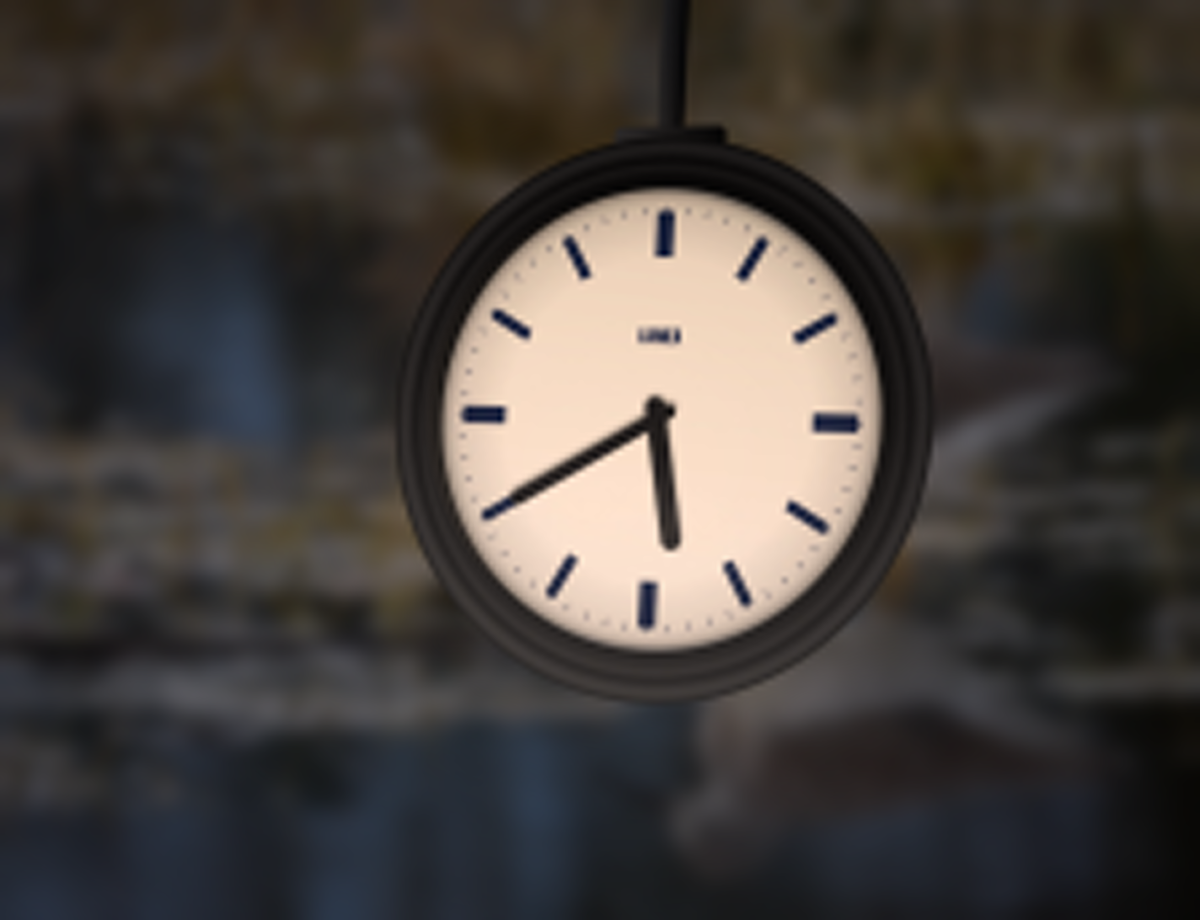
5:40
